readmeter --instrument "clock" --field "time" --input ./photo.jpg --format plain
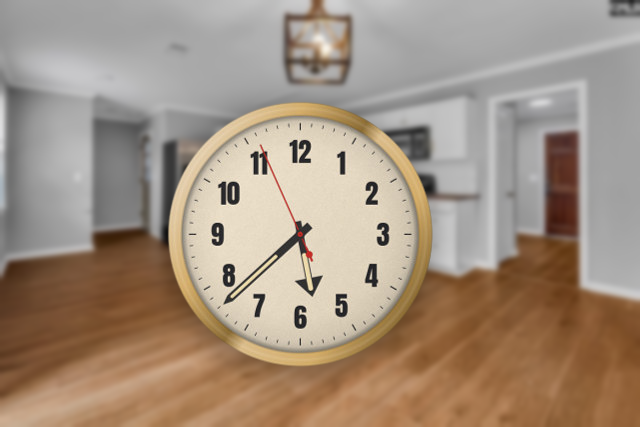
5:37:56
